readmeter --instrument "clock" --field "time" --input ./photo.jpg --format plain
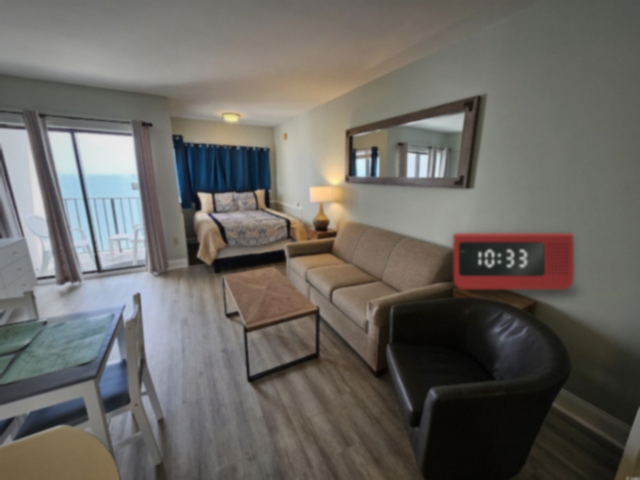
10:33
